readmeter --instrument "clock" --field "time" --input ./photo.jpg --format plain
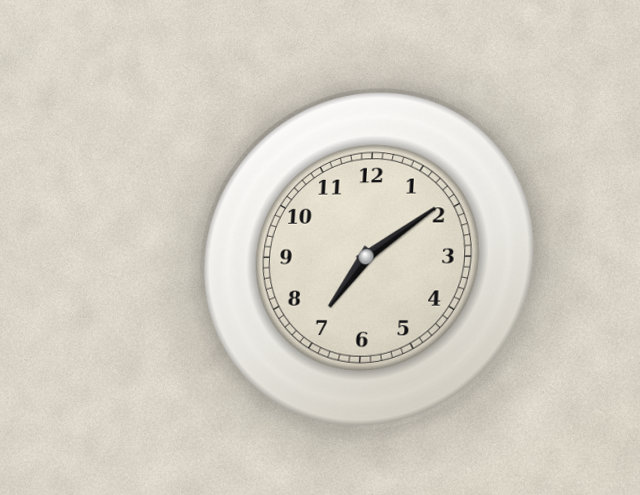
7:09
